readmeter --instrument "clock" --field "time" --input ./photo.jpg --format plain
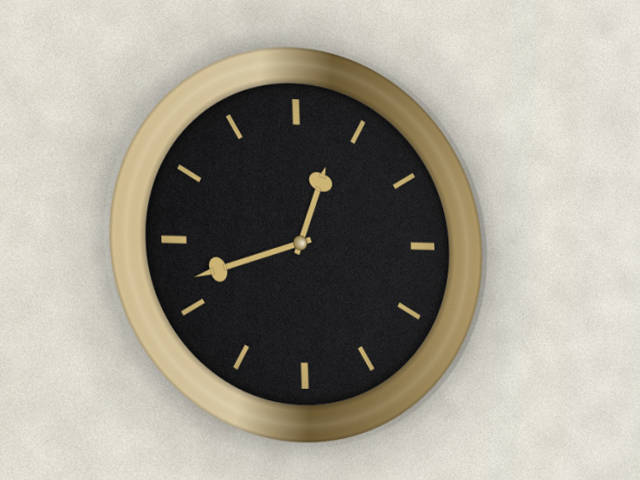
12:42
